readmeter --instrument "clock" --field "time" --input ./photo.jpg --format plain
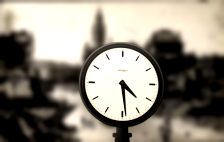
4:29
